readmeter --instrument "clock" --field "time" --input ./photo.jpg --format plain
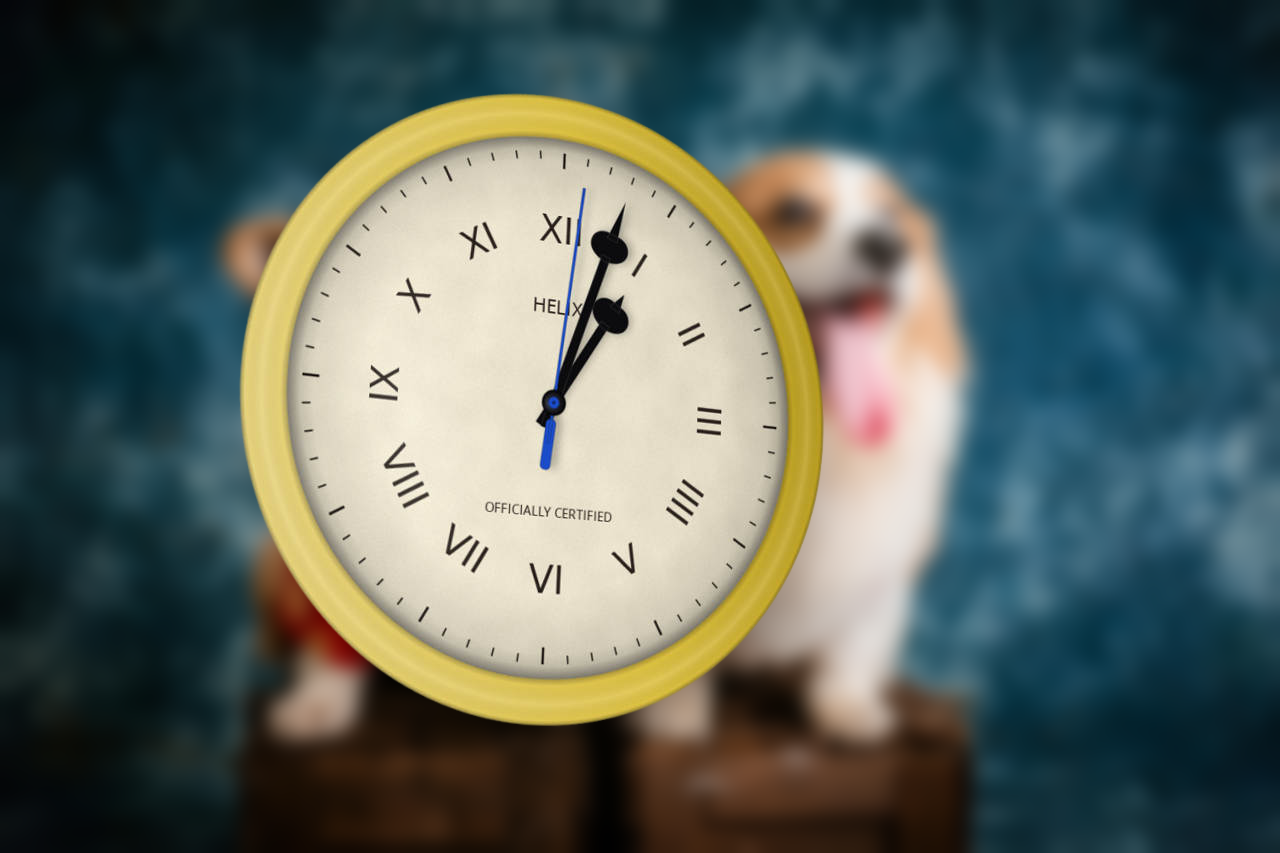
1:03:01
